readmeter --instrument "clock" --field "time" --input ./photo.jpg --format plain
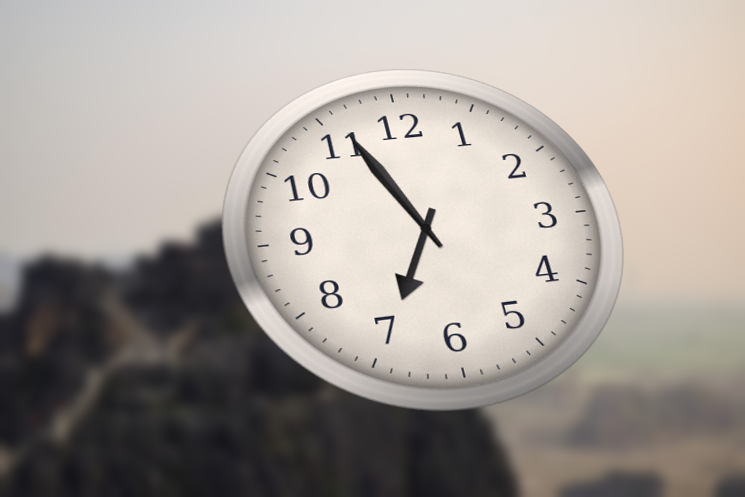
6:56
